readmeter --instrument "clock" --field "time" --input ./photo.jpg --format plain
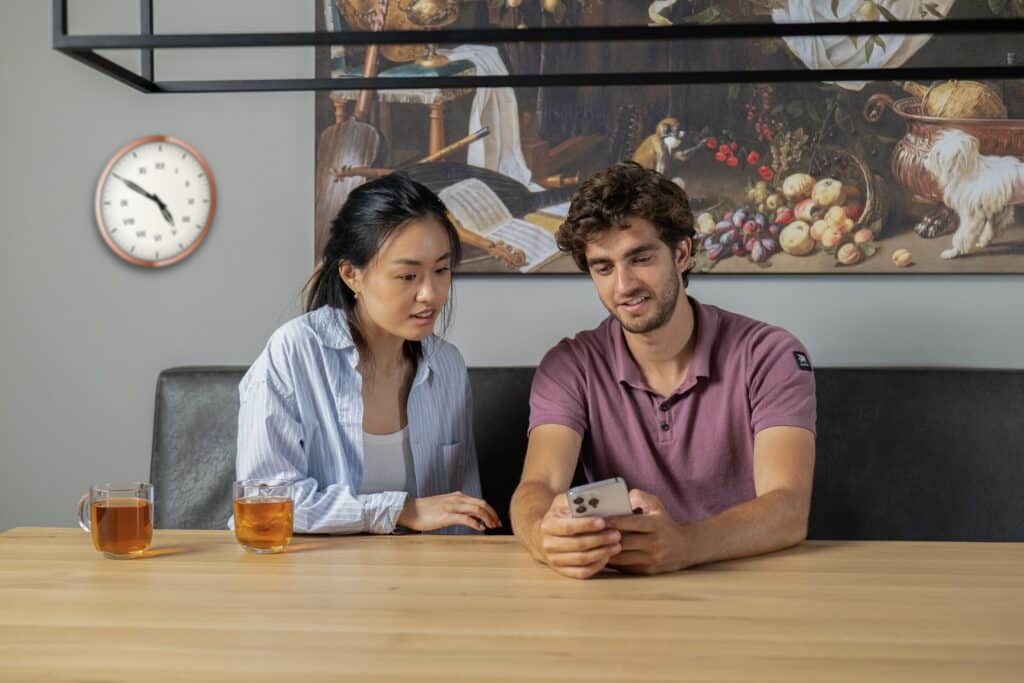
4:50
